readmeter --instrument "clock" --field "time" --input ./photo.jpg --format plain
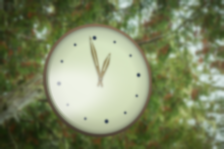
12:59
